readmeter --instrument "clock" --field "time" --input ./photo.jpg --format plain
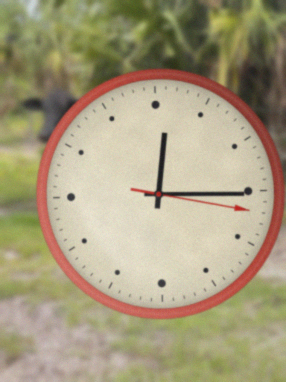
12:15:17
